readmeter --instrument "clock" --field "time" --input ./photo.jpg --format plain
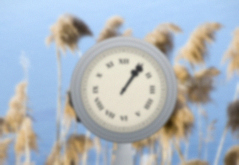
1:06
